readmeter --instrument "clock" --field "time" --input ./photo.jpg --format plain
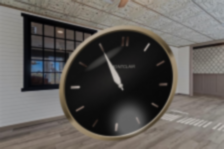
10:55
